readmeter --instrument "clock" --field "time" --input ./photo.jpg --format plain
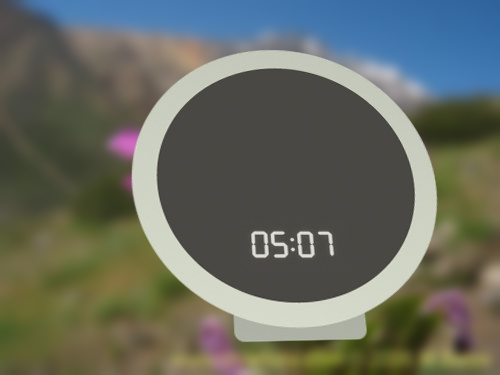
5:07
